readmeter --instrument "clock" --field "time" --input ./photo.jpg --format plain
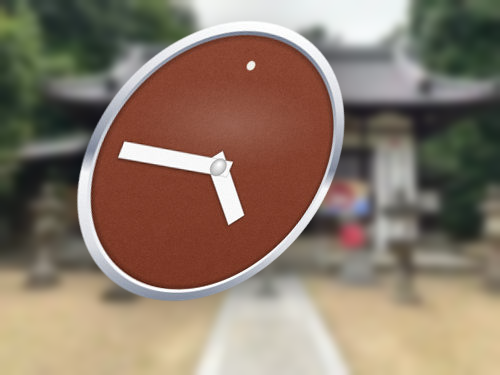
4:46
